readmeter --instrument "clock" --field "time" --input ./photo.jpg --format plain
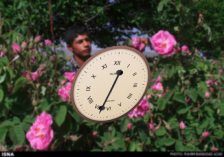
12:33
